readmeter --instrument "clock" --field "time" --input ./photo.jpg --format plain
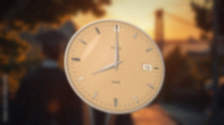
8:00
